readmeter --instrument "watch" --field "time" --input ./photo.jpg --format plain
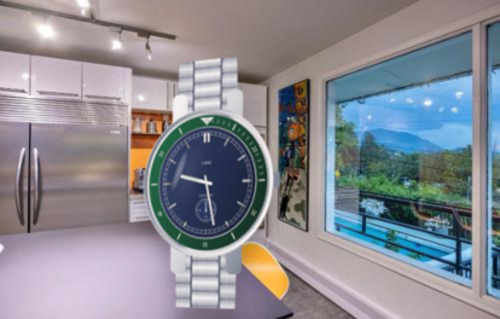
9:28
